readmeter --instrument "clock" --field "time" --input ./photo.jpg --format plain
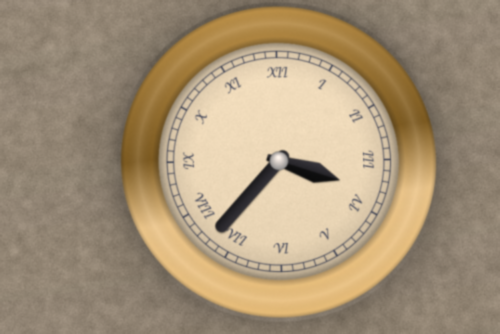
3:37
